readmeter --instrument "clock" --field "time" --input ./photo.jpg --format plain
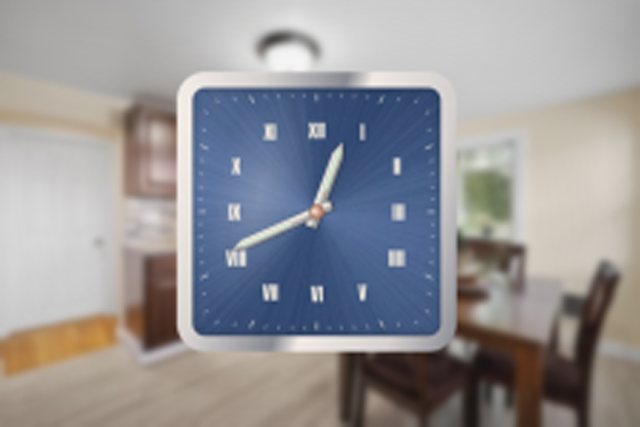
12:41
